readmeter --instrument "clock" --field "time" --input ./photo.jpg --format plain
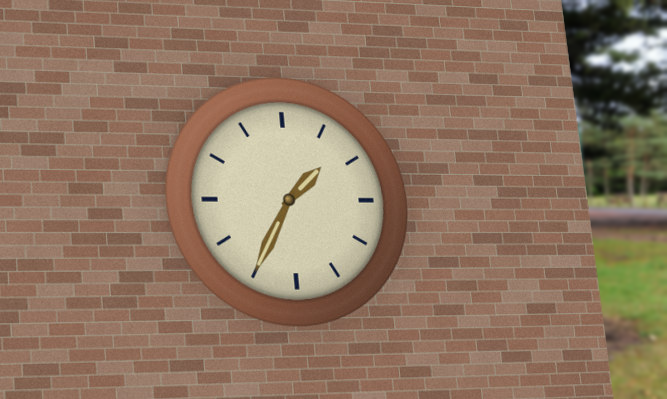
1:35
